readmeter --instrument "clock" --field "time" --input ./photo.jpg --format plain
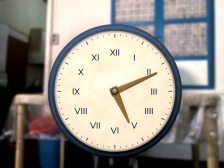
5:11
